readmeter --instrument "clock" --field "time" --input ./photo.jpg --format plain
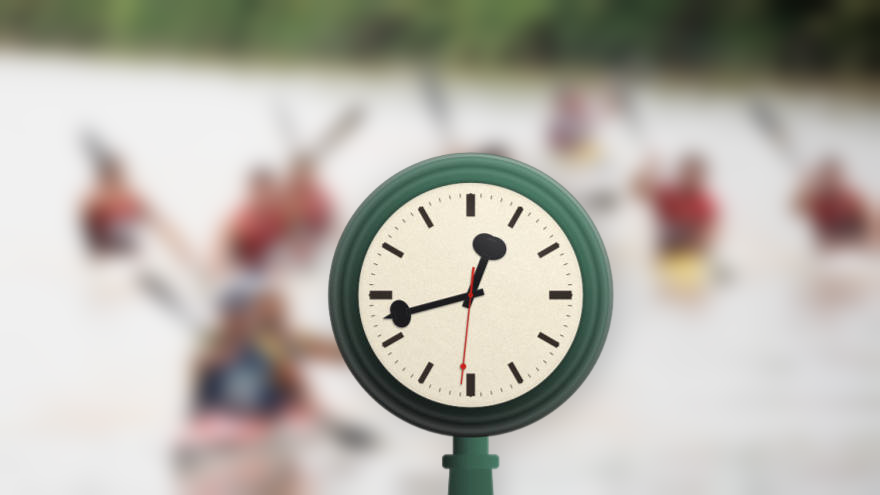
12:42:31
